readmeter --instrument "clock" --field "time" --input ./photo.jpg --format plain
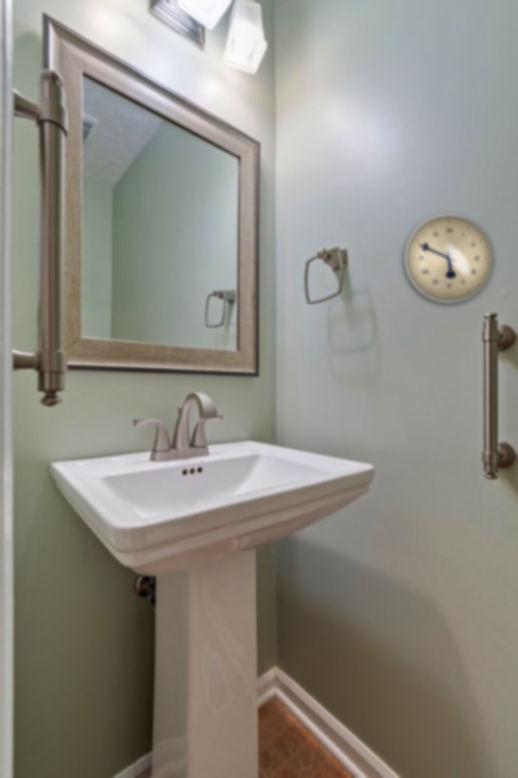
5:49
